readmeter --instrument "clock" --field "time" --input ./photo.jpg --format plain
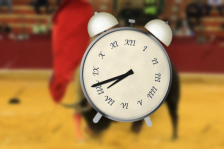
7:41
